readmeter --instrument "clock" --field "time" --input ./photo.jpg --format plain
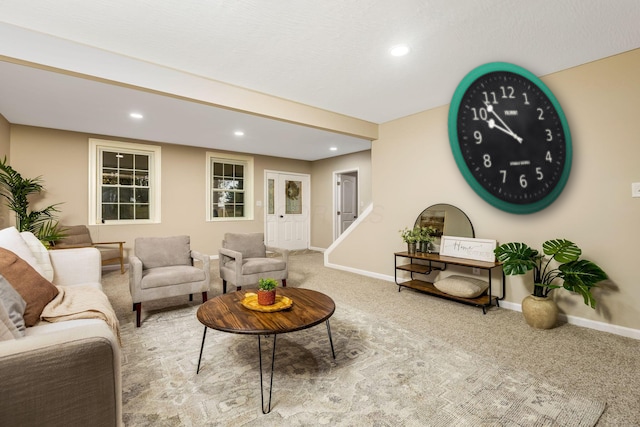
9:53
